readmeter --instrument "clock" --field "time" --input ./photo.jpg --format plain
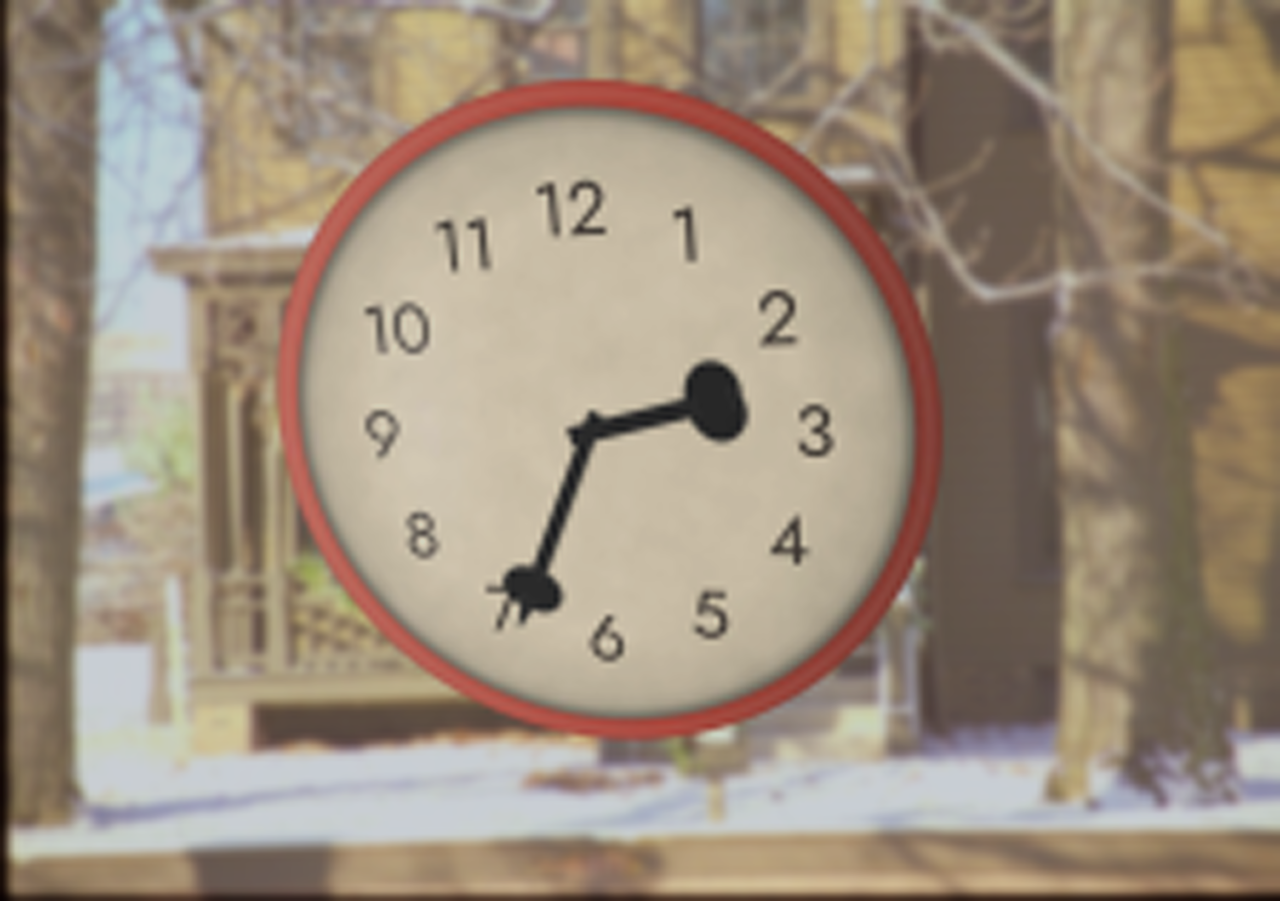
2:34
